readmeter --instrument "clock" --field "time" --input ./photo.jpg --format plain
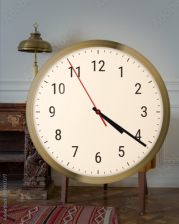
4:20:55
